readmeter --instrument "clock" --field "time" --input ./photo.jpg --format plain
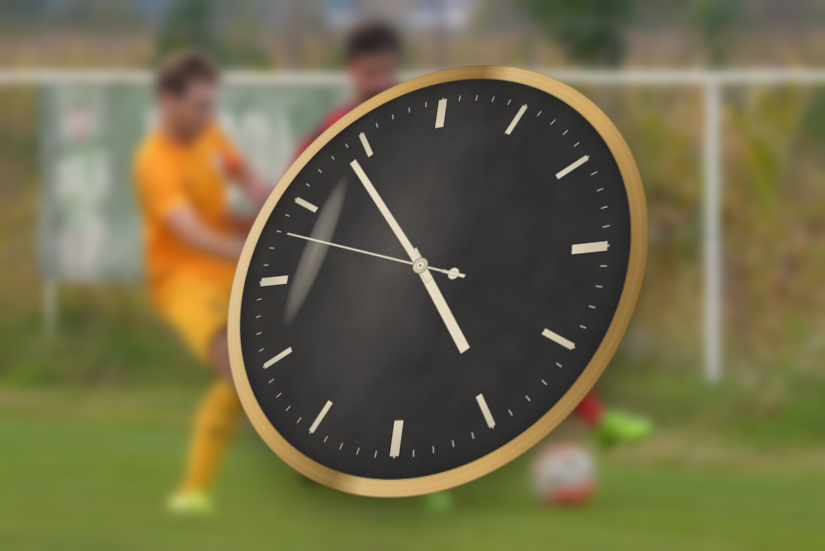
4:53:48
